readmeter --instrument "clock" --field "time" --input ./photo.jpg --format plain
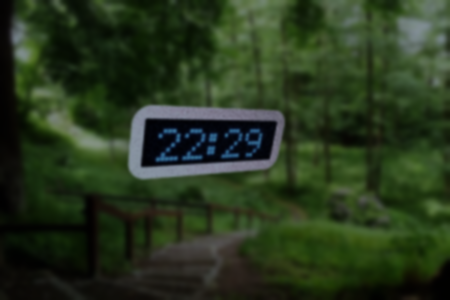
22:29
